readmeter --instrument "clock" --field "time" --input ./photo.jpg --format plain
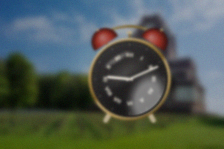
9:11
